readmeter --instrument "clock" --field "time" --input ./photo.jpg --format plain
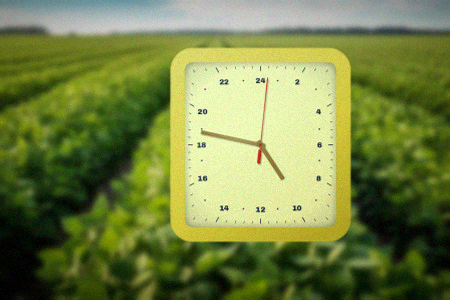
9:47:01
